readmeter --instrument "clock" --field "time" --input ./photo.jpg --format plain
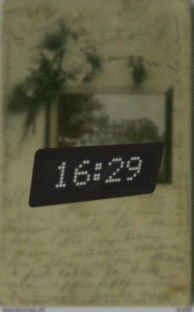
16:29
